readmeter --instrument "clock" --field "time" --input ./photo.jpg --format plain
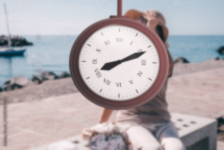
8:11
